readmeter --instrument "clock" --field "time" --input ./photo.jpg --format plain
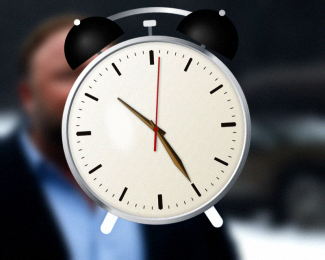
10:25:01
